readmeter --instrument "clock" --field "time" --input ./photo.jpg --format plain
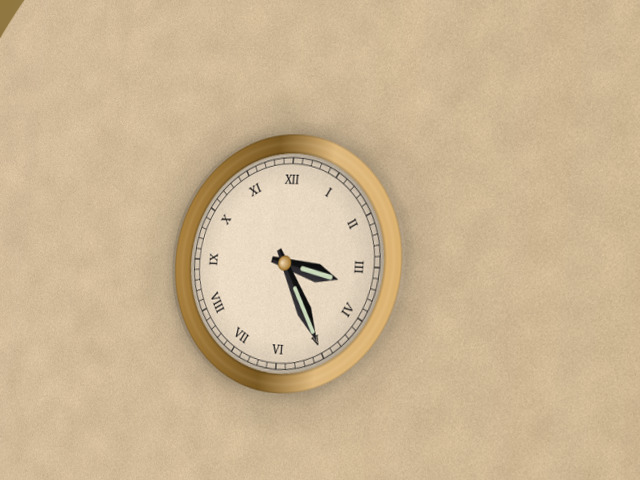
3:25
